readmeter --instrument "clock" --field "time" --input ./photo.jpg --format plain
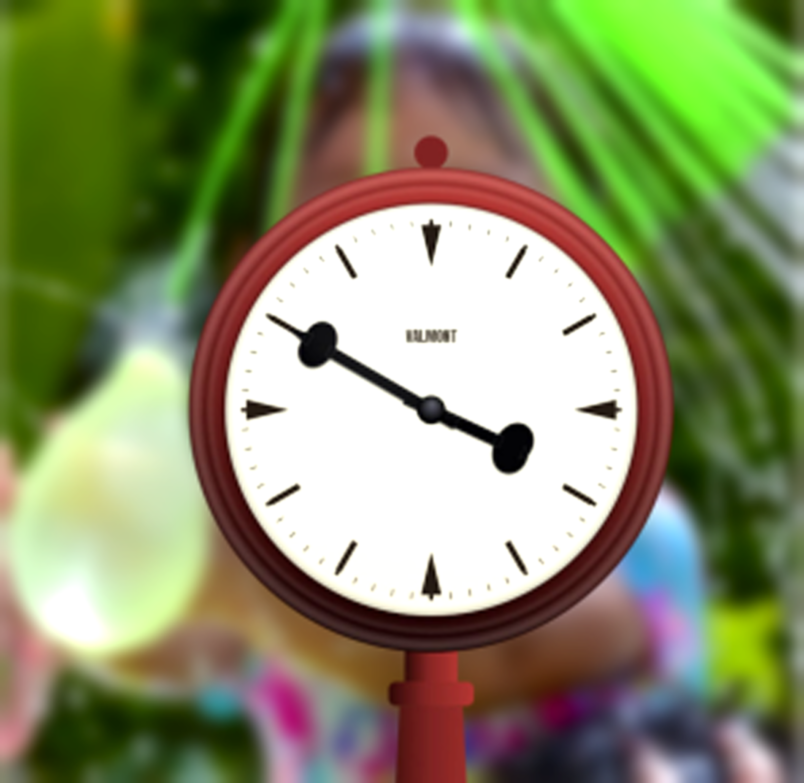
3:50
